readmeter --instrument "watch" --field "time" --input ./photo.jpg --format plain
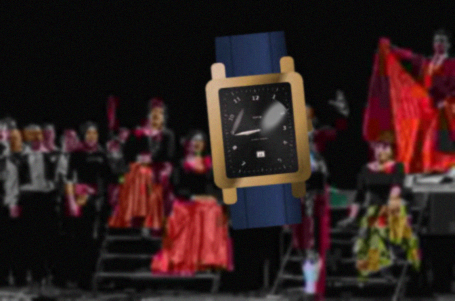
8:44
